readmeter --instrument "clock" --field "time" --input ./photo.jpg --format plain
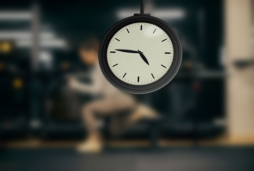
4:46
